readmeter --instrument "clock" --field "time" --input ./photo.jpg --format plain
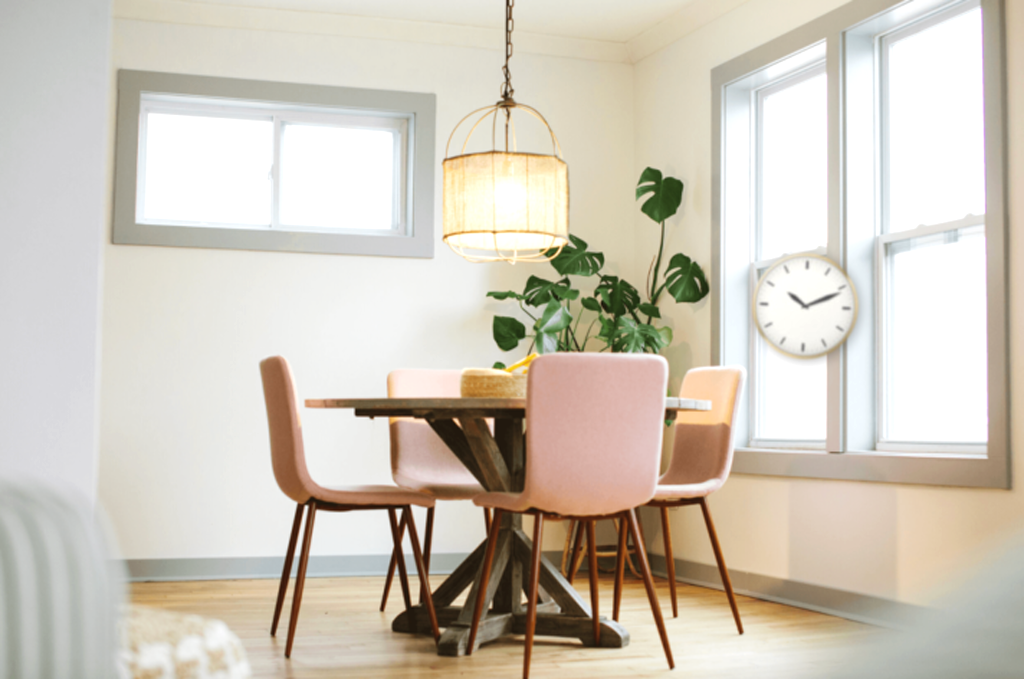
10:11
